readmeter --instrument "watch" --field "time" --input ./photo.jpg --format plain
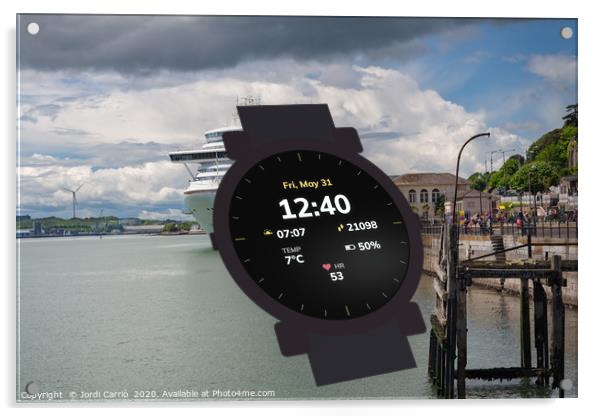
12:40
